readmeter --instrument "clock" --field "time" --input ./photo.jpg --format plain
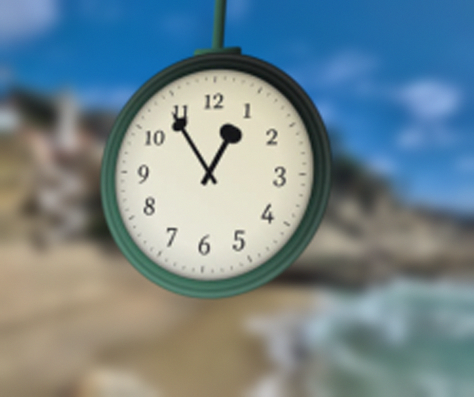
12:54
